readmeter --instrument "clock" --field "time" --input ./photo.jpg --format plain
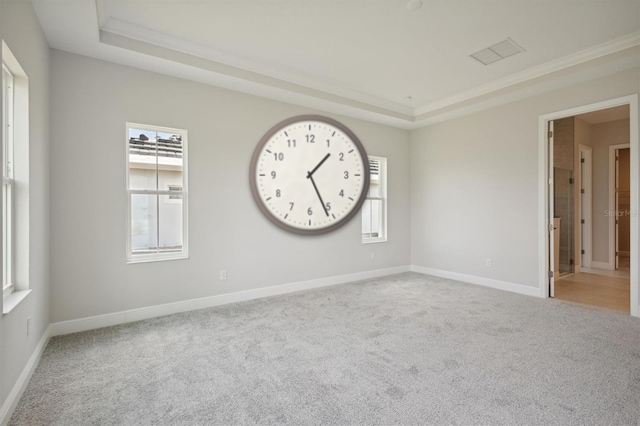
1:26
